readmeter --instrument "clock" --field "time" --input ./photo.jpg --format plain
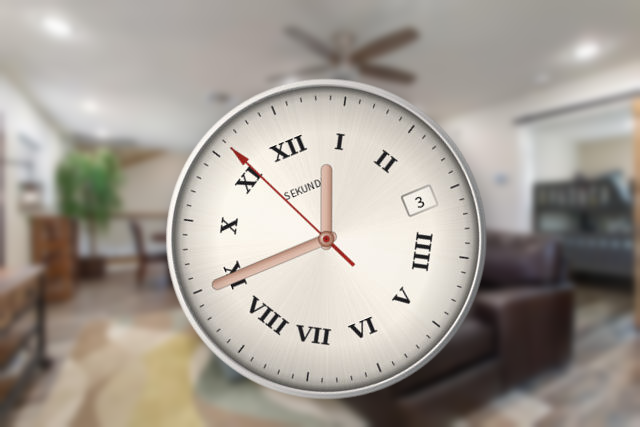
12:44:56
